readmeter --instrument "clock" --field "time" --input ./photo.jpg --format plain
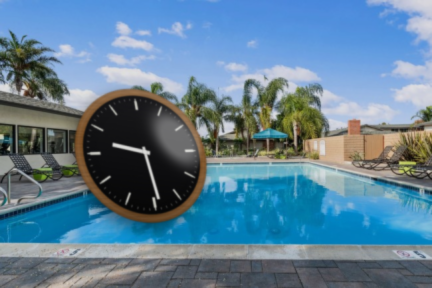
9:29
